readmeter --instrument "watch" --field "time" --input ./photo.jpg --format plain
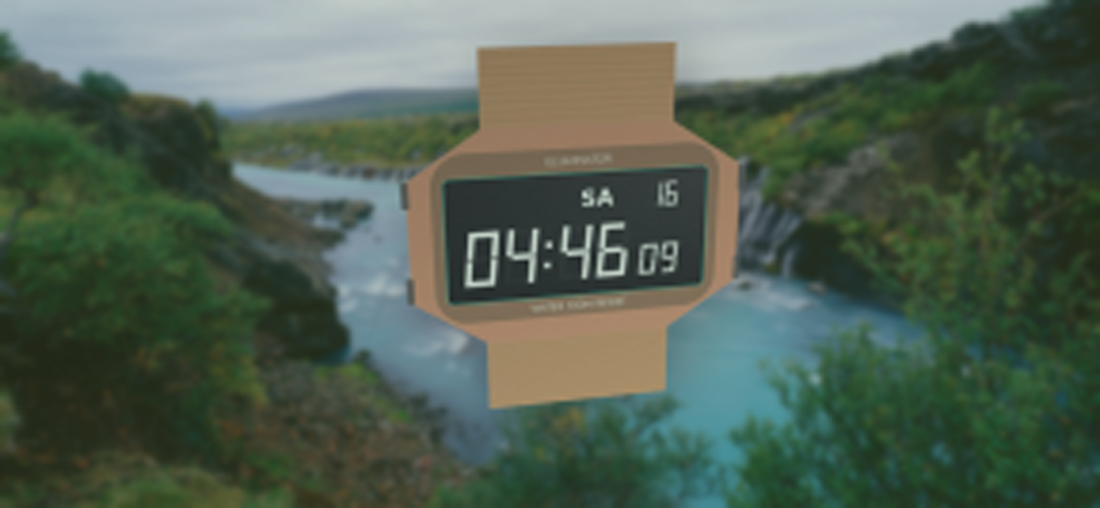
4:46:09
